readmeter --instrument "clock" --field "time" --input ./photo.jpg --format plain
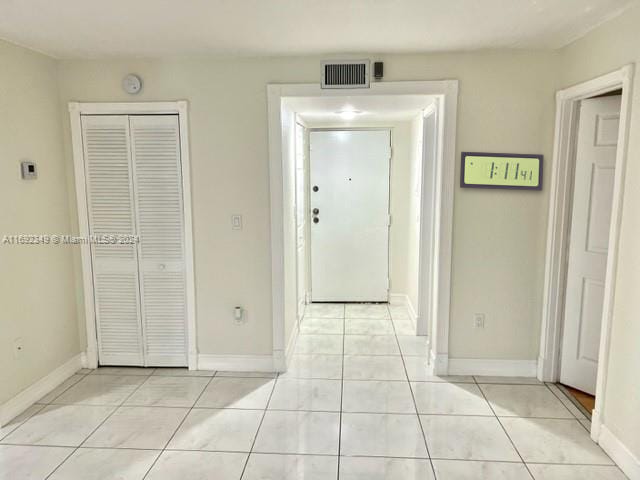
1:11:41
